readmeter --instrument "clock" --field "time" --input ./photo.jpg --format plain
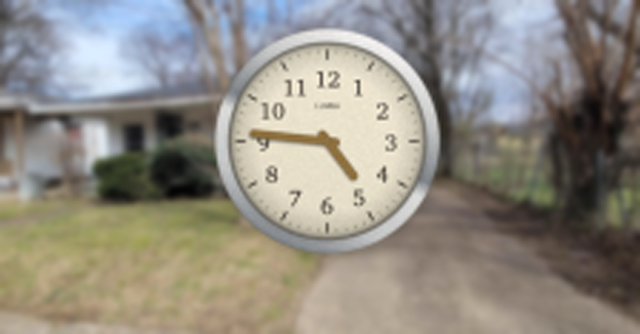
4:46
